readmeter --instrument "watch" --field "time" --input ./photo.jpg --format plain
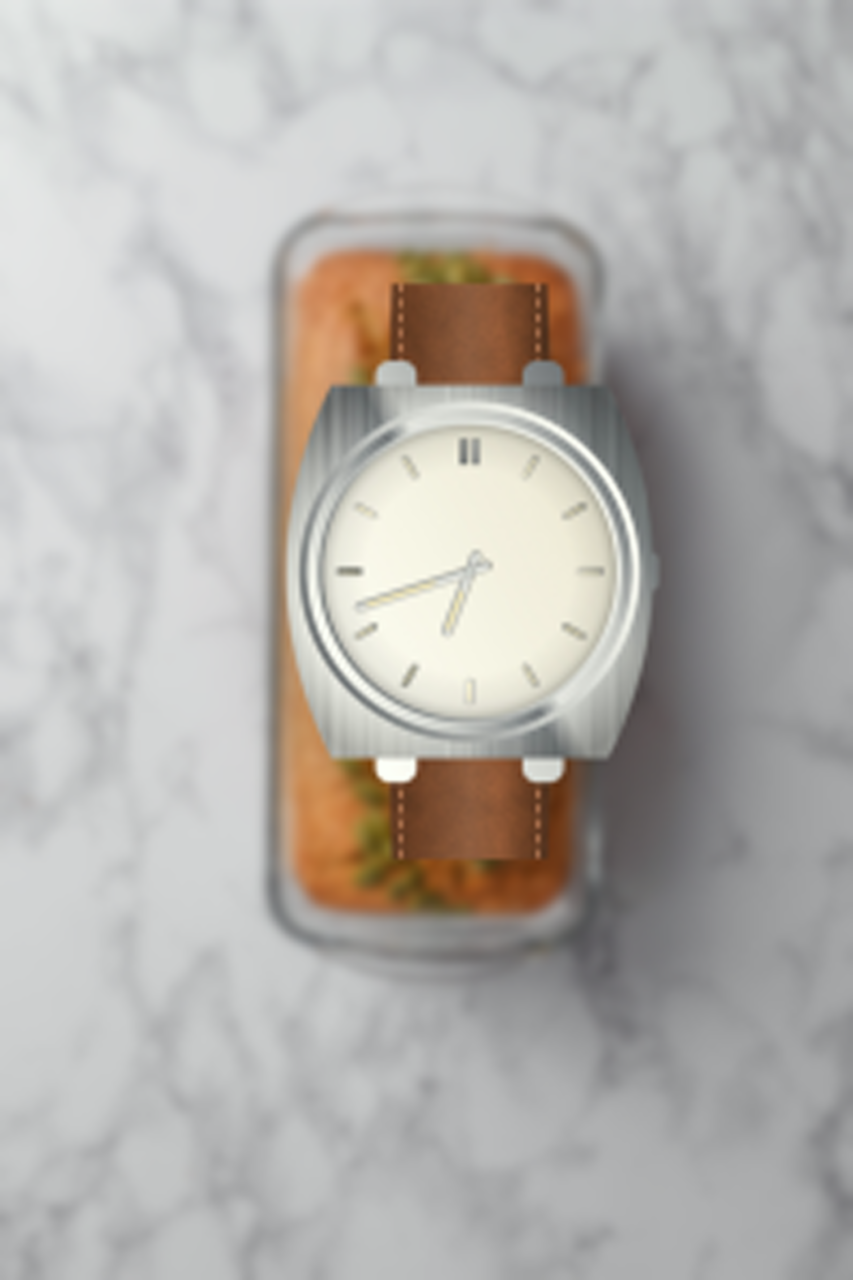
6:42
